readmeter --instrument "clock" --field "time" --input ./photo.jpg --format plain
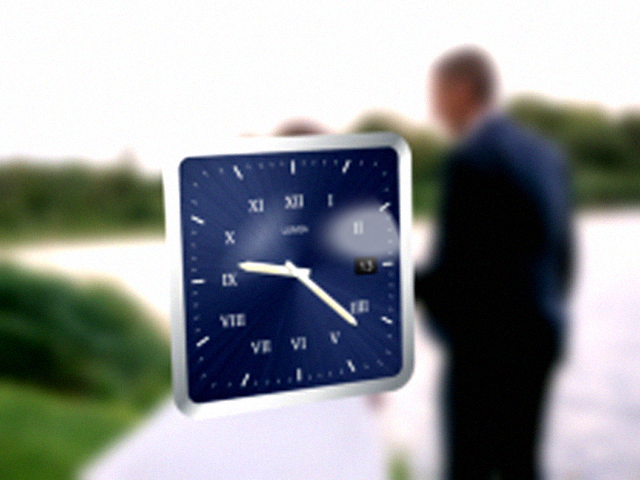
9:22
